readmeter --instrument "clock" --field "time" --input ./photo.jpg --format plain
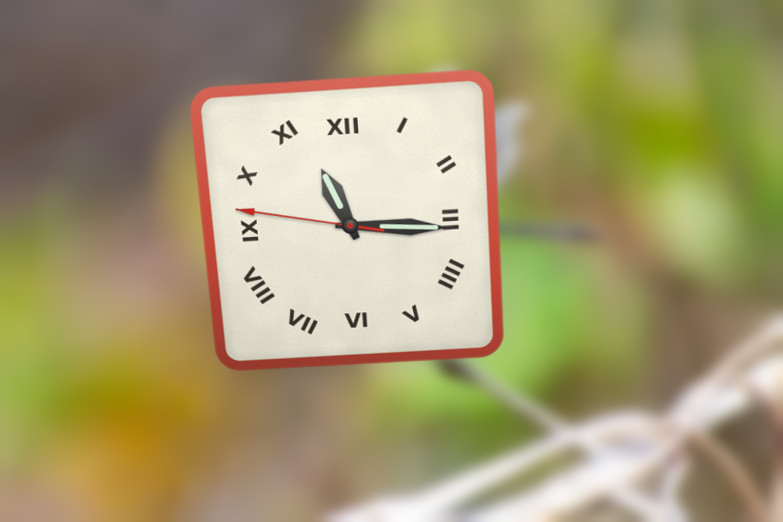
11:15:47
